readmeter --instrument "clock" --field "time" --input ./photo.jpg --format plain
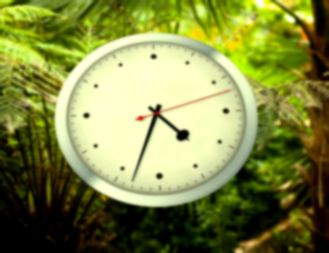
4:33:12
